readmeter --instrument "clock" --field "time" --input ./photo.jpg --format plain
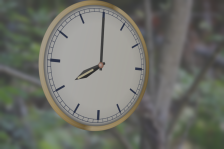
8:00
